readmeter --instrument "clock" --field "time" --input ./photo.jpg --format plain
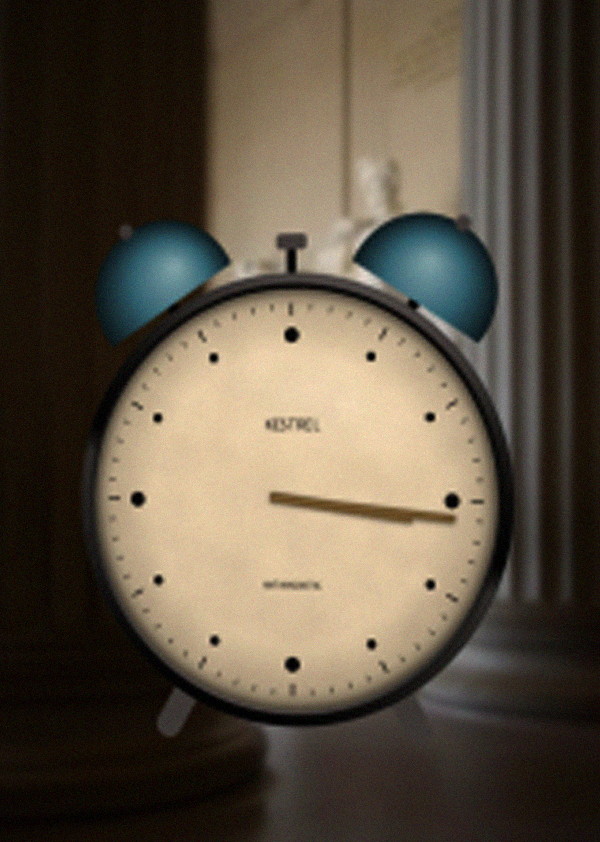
3:16
